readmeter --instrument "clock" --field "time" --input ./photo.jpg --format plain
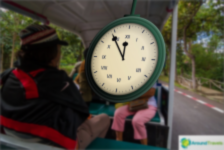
11:54
